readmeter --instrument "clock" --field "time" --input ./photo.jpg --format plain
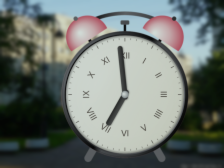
6:59
